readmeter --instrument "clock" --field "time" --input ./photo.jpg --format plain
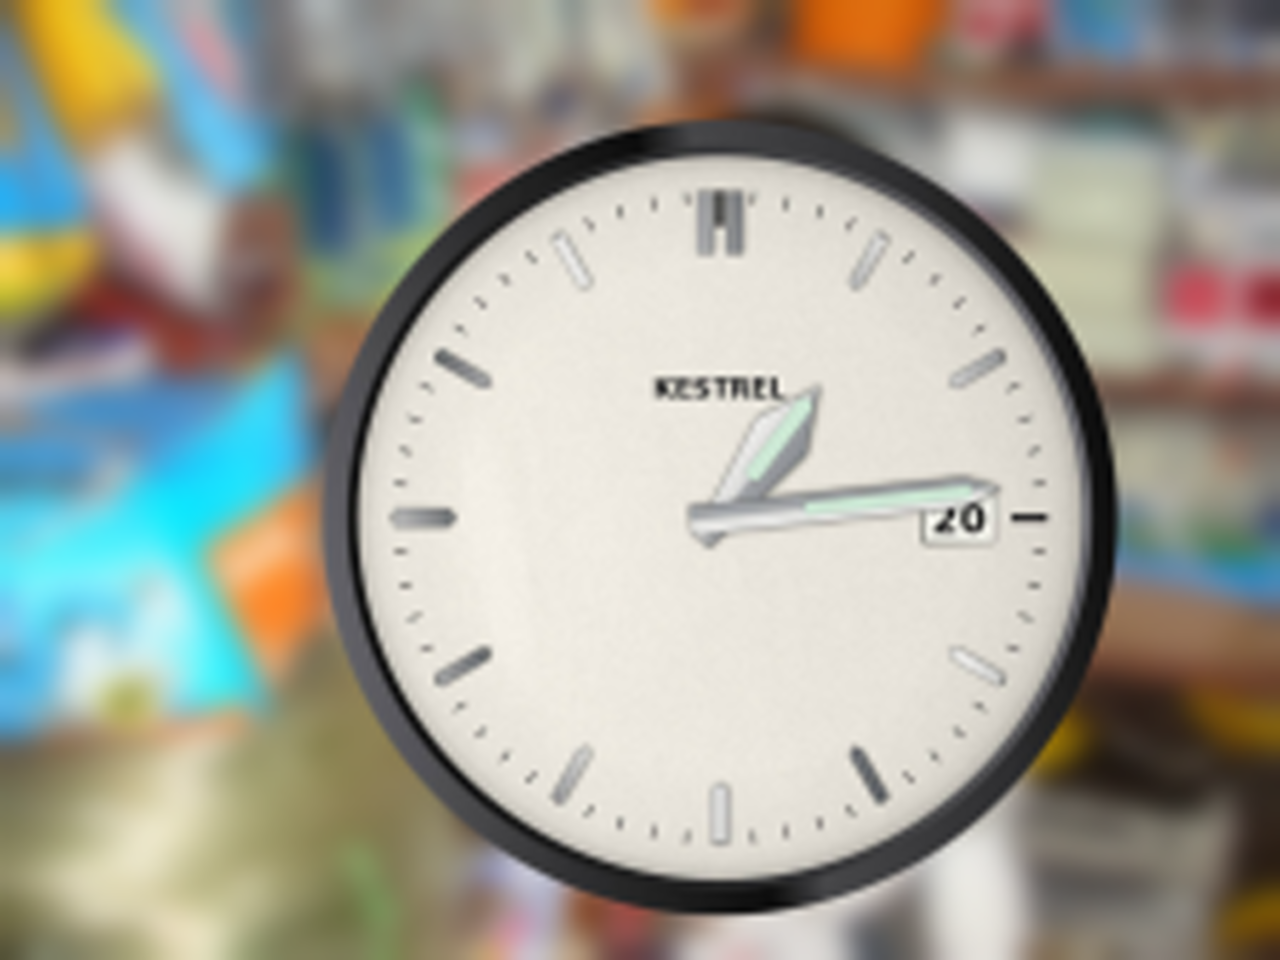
1:14
